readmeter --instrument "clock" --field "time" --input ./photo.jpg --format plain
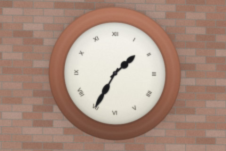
1:35
